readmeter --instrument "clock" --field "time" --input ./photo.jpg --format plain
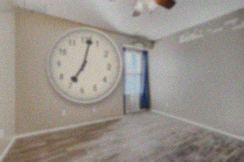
7:02
